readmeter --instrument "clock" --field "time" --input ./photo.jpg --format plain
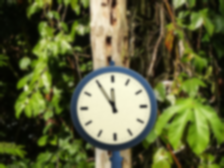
11:55
